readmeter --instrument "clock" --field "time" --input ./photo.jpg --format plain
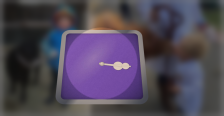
3:16
